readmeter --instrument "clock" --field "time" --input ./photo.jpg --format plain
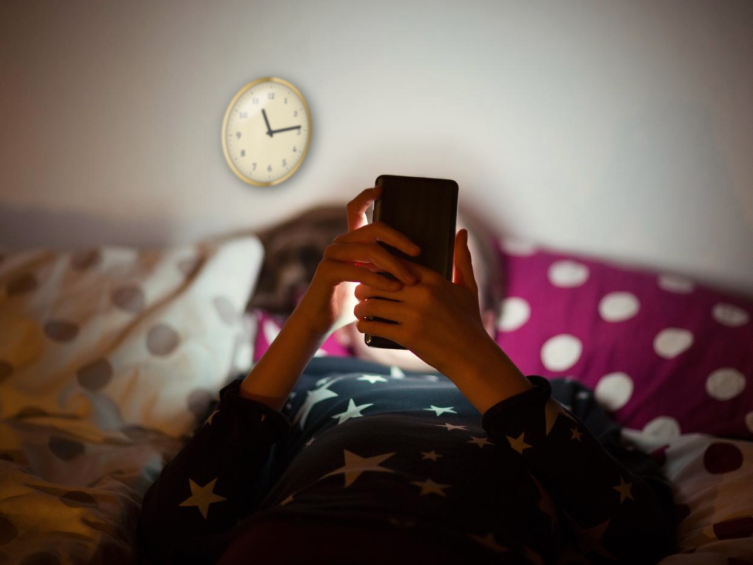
11:14
